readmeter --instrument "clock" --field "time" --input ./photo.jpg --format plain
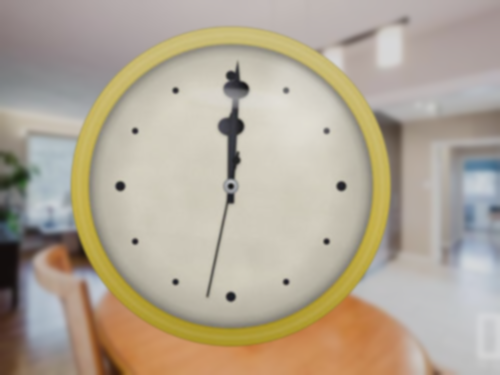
12:00:32
